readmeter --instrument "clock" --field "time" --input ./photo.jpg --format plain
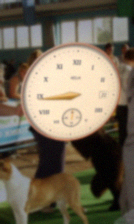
8:44
